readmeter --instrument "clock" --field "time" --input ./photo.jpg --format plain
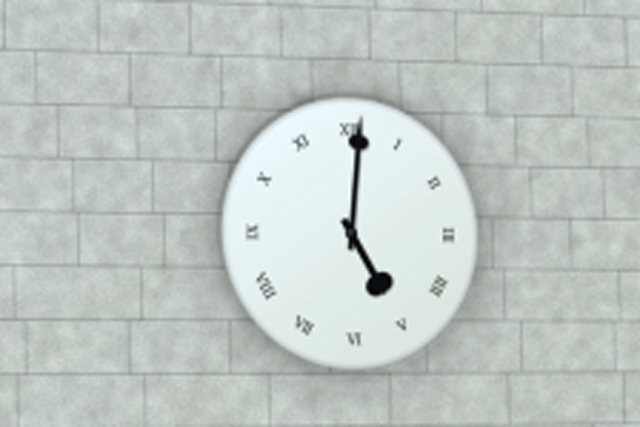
5:01
